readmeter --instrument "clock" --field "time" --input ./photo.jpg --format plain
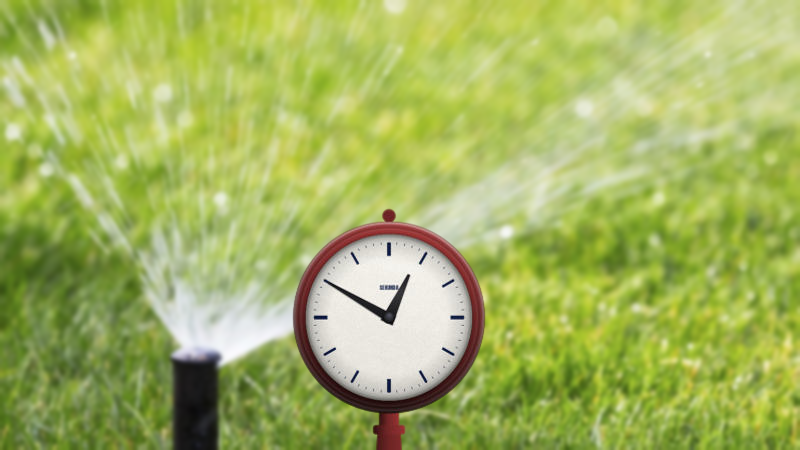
12:50
